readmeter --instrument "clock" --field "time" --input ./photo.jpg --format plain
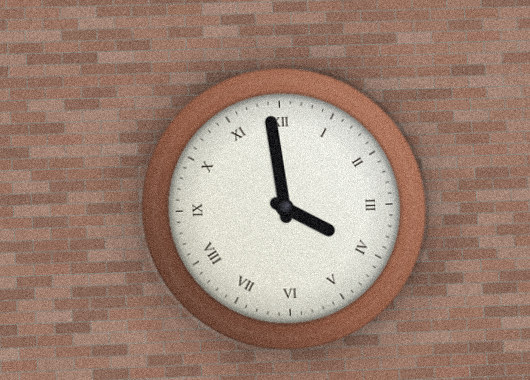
3:59
